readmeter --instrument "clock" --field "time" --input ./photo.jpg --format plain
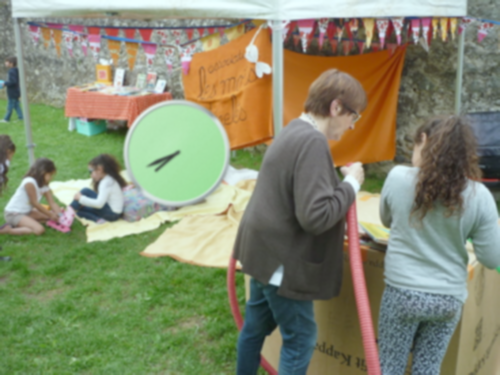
7:41
